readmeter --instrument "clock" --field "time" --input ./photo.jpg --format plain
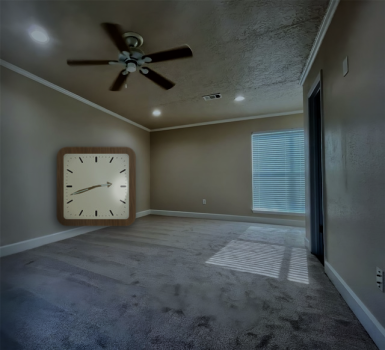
2:42
